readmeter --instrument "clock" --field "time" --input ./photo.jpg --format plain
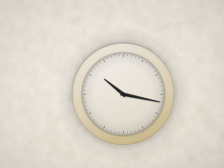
10:17
